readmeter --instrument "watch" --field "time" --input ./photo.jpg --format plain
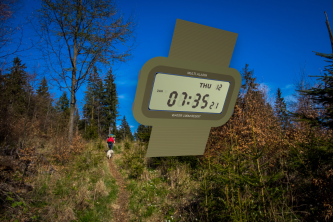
7:35:21
